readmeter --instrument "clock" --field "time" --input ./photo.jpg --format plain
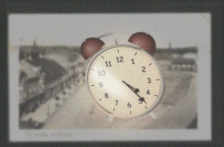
4:24
